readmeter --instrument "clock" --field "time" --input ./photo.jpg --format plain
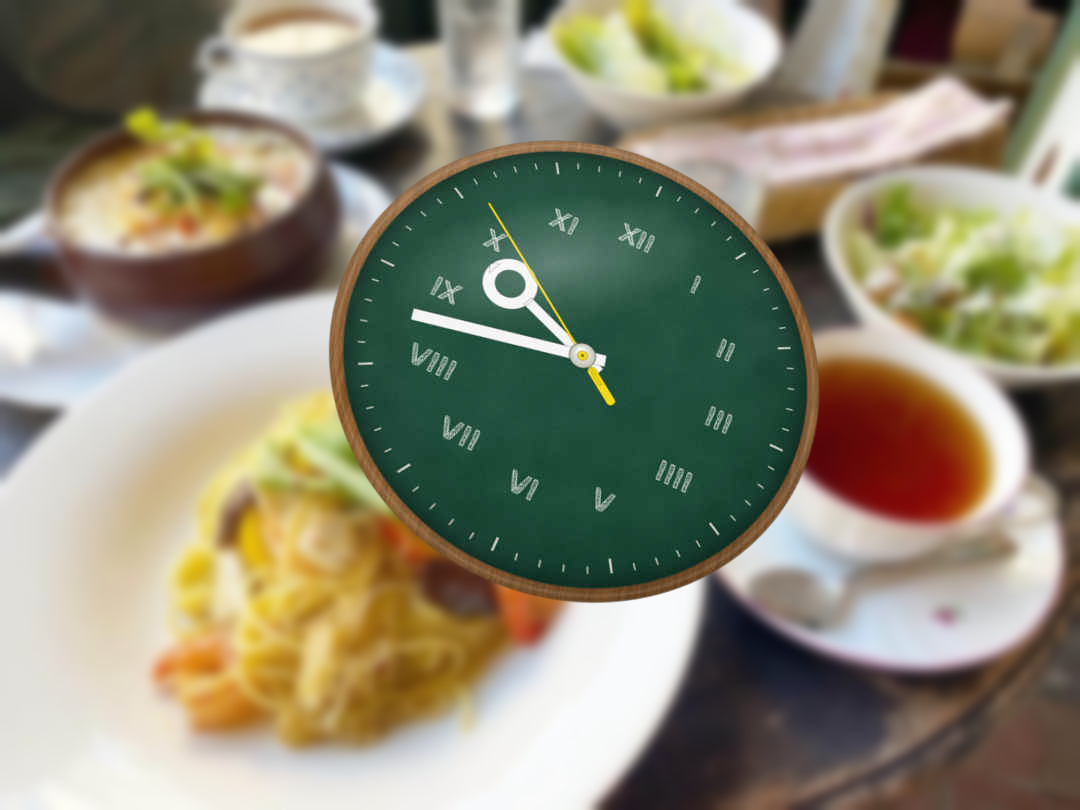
9:42:51
